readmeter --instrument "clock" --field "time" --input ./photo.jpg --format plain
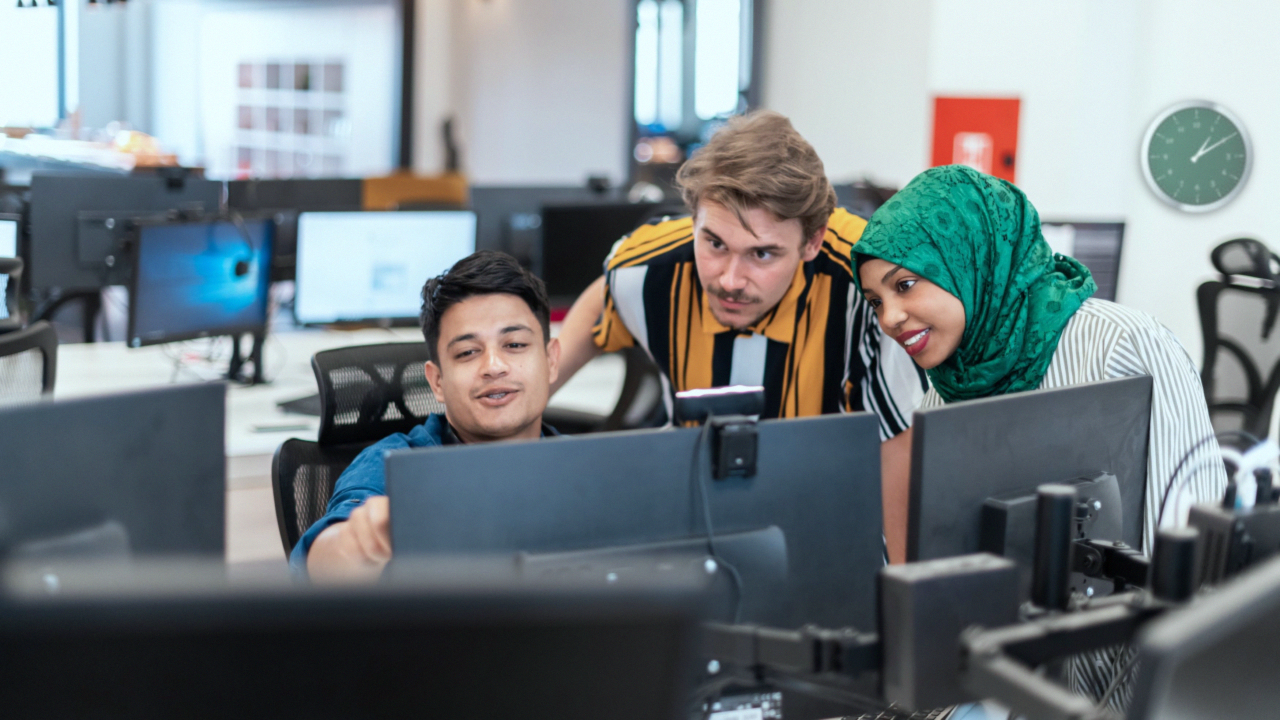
1:10
